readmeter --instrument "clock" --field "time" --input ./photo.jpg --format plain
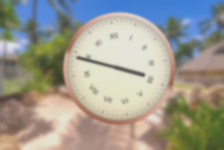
3:49
